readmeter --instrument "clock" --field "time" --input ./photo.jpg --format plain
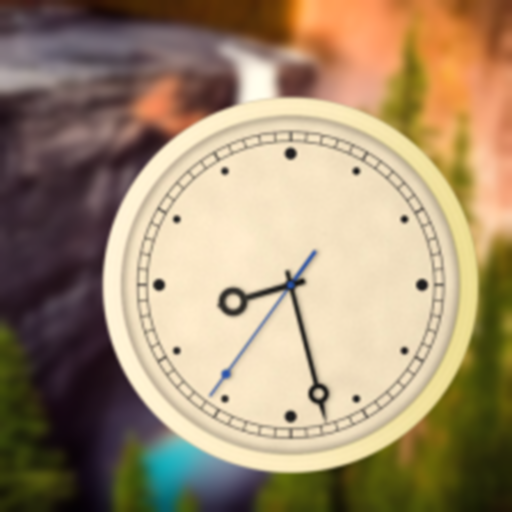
8:27:36
